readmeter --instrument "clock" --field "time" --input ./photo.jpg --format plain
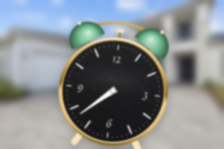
7:38
